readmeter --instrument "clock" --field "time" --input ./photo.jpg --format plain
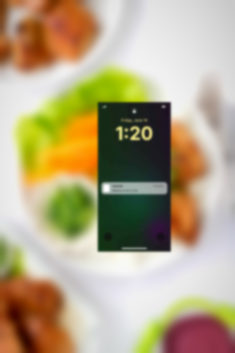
1:20
